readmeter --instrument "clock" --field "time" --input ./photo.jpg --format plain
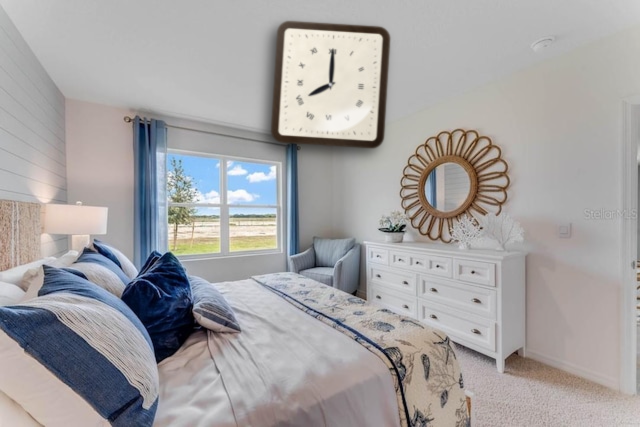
8:00
